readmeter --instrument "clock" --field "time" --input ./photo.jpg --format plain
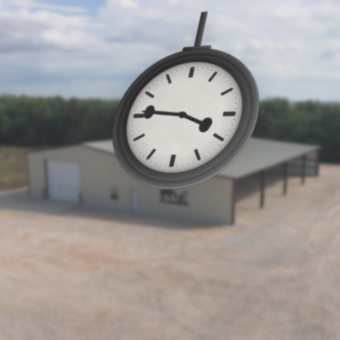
3:46
